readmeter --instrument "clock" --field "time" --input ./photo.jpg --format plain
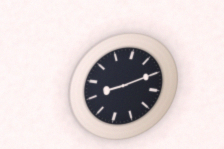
8:10
